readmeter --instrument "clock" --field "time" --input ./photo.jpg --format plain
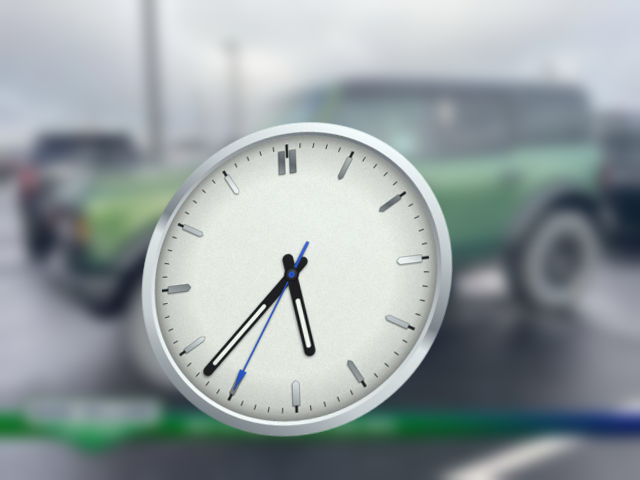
5:37:35
